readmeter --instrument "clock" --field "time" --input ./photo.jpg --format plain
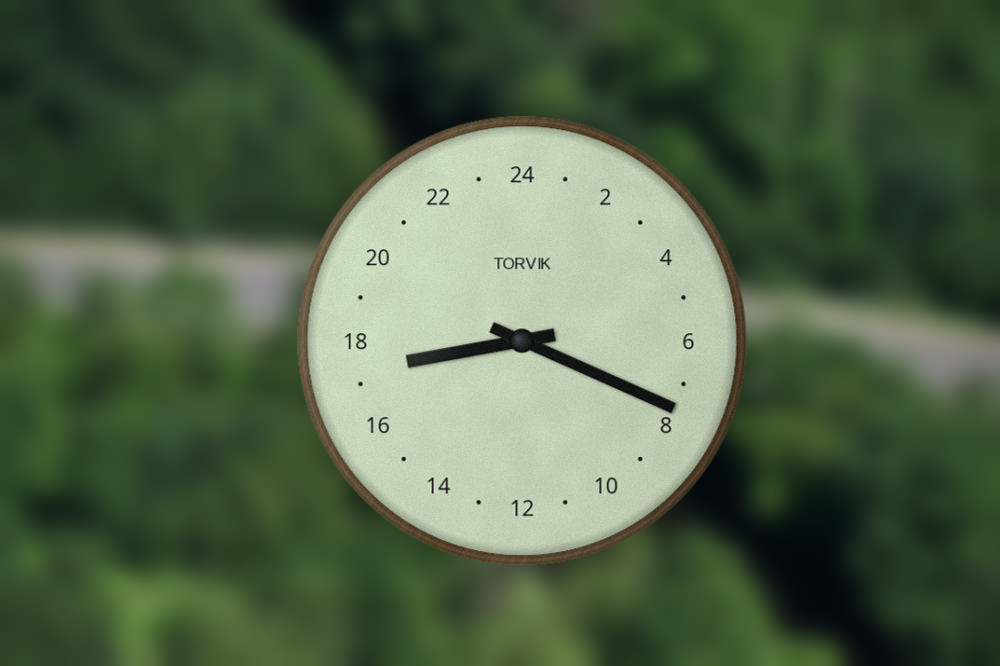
17:19
